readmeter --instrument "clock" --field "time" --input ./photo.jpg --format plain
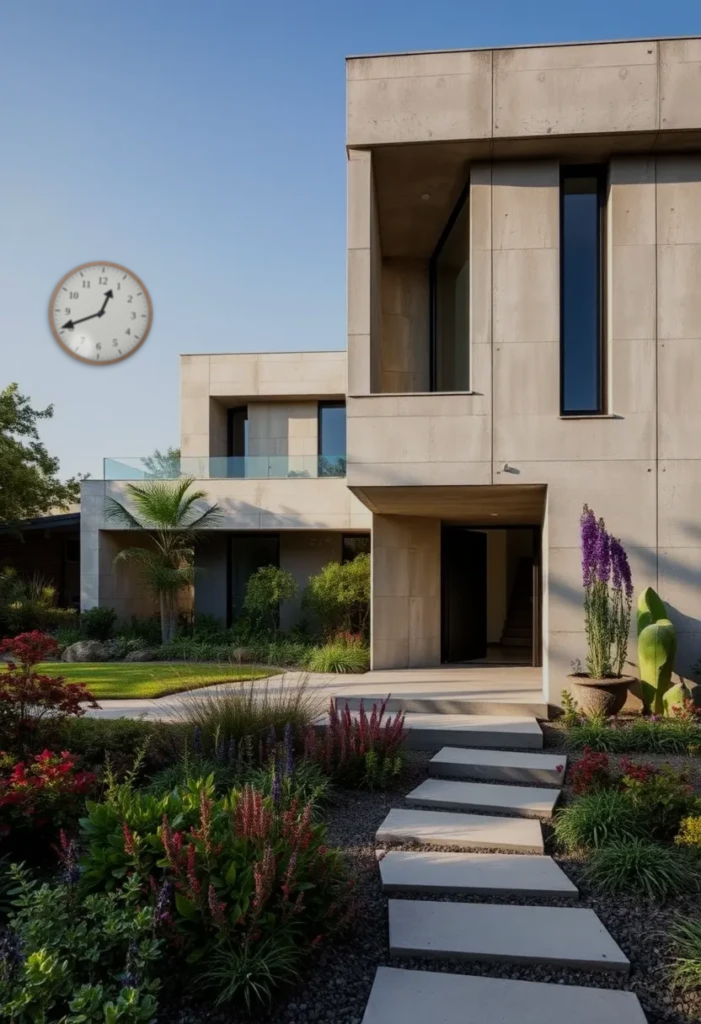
12:41
